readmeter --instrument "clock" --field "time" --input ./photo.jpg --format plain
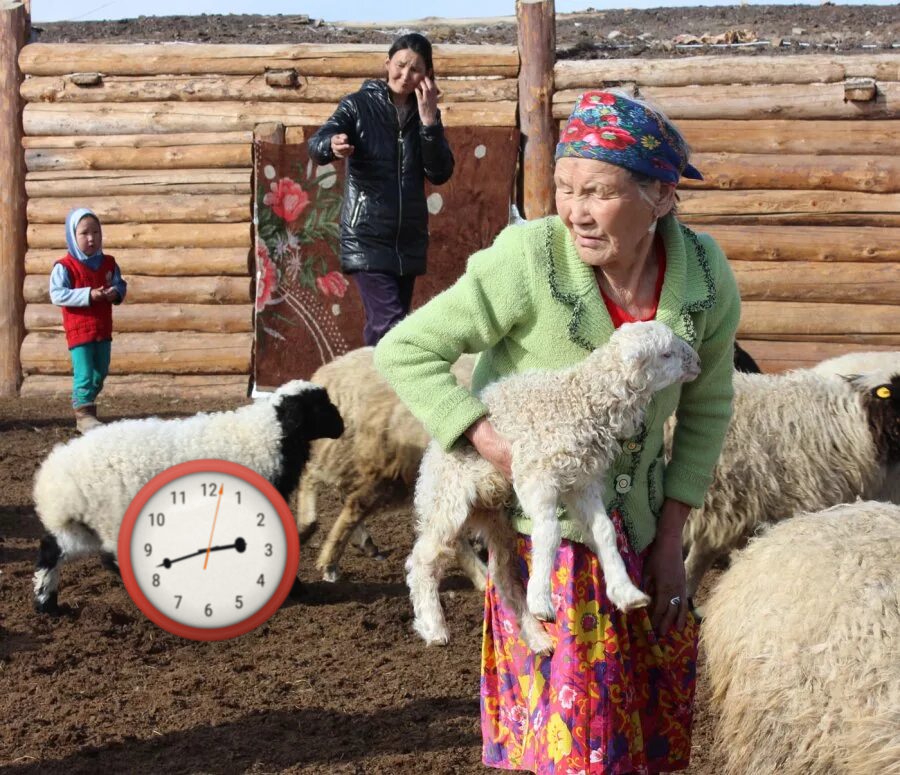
2:42:02
